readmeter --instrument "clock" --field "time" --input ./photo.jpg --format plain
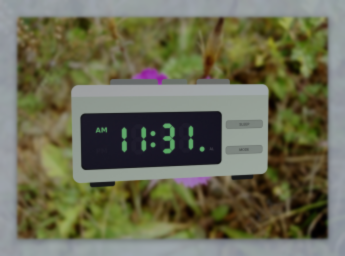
11:31
